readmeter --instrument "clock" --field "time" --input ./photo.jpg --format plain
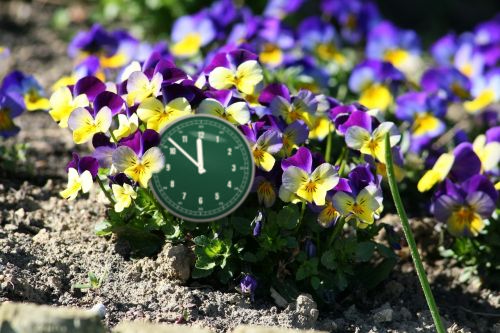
11:52
